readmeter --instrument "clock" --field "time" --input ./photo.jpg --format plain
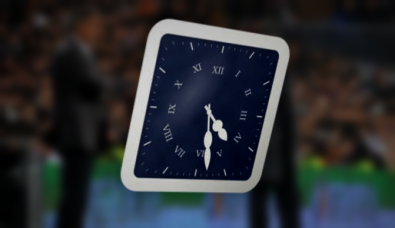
4:28
